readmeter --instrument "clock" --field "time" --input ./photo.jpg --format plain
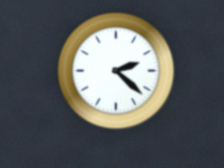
2:22
